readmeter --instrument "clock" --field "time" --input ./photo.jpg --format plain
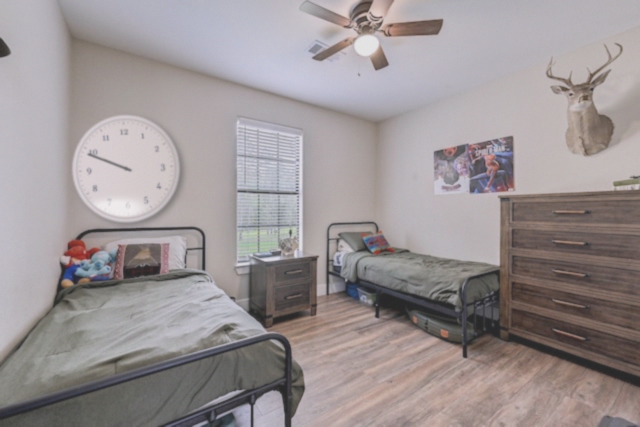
9:49
